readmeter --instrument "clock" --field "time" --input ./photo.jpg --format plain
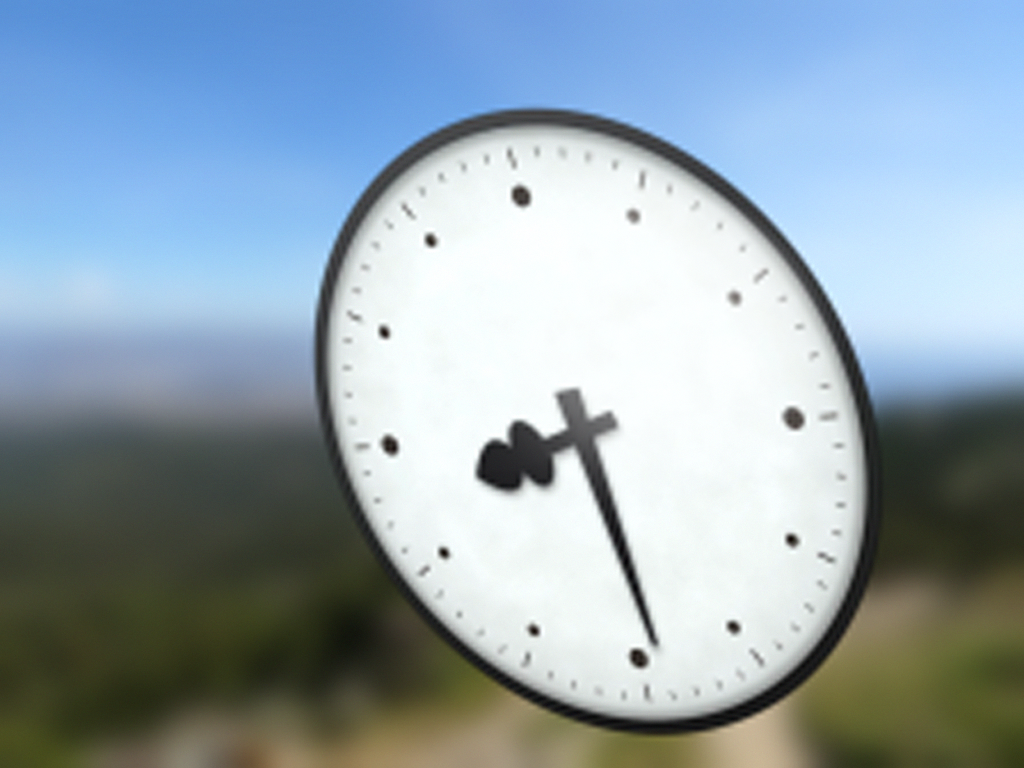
8:29
